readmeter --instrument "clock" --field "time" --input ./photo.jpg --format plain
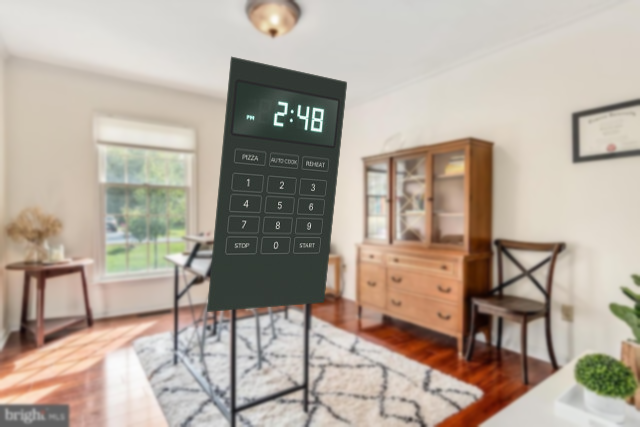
2:48
